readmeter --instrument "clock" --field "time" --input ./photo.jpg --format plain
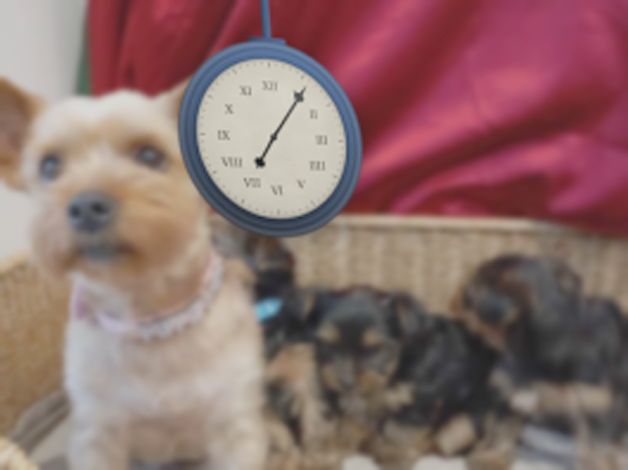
7:06
